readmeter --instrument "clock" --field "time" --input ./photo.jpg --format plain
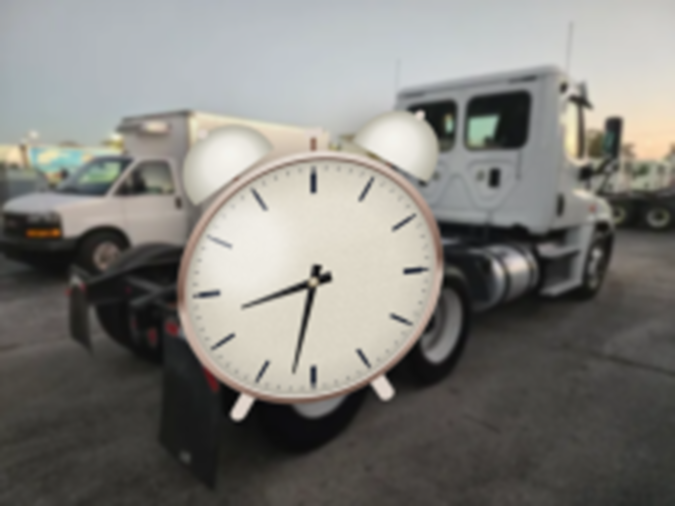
8:32
